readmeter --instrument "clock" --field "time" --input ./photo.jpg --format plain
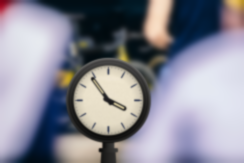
3:54
